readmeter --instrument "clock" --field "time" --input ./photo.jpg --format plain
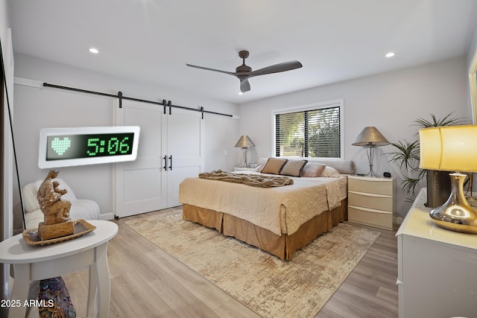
5:06
